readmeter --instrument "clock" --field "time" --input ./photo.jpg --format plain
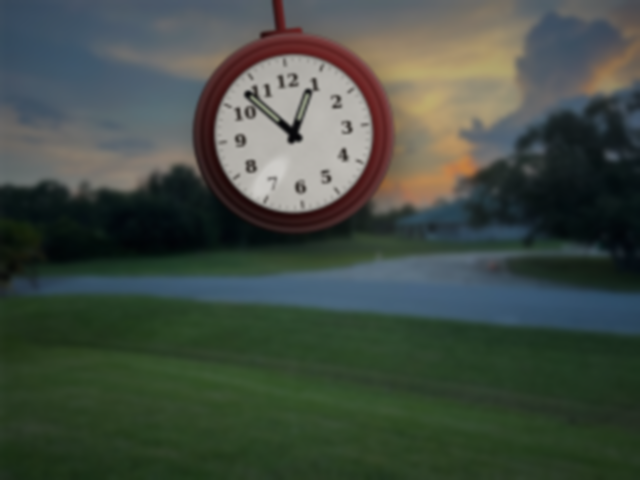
12:53
